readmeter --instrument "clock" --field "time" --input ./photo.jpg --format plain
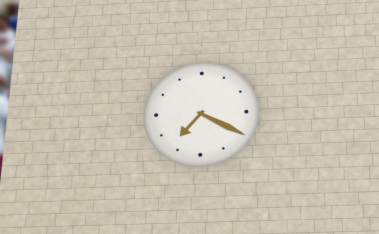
7:20
